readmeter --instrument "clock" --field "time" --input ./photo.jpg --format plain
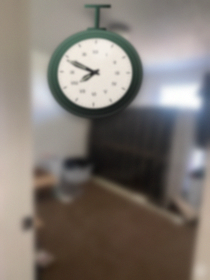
7:49
